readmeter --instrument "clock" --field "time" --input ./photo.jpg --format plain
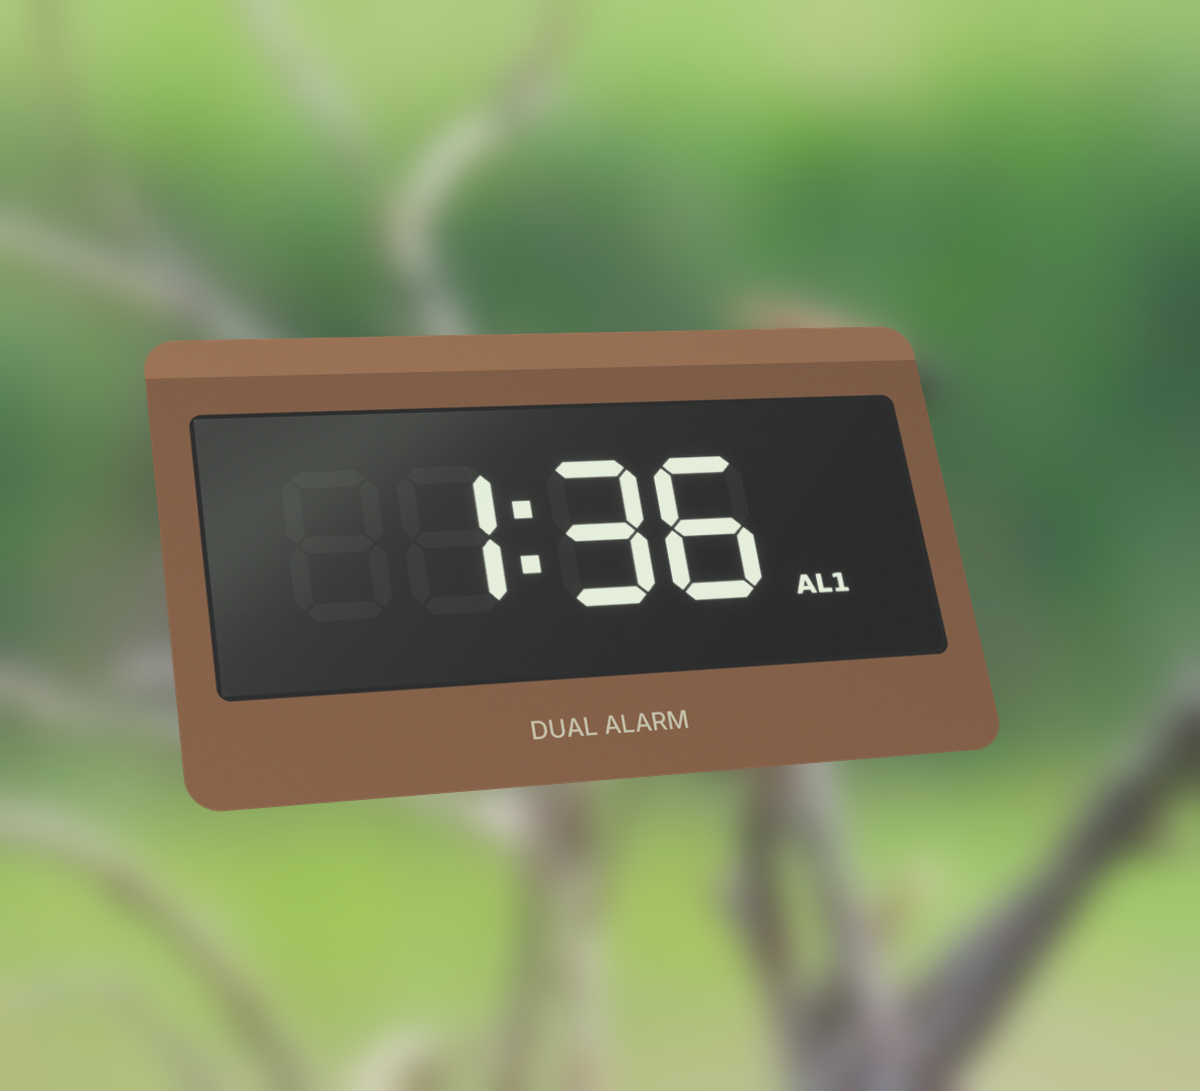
1:36
